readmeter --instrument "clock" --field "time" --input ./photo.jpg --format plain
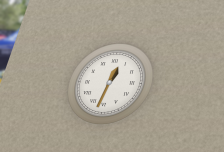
12:32
